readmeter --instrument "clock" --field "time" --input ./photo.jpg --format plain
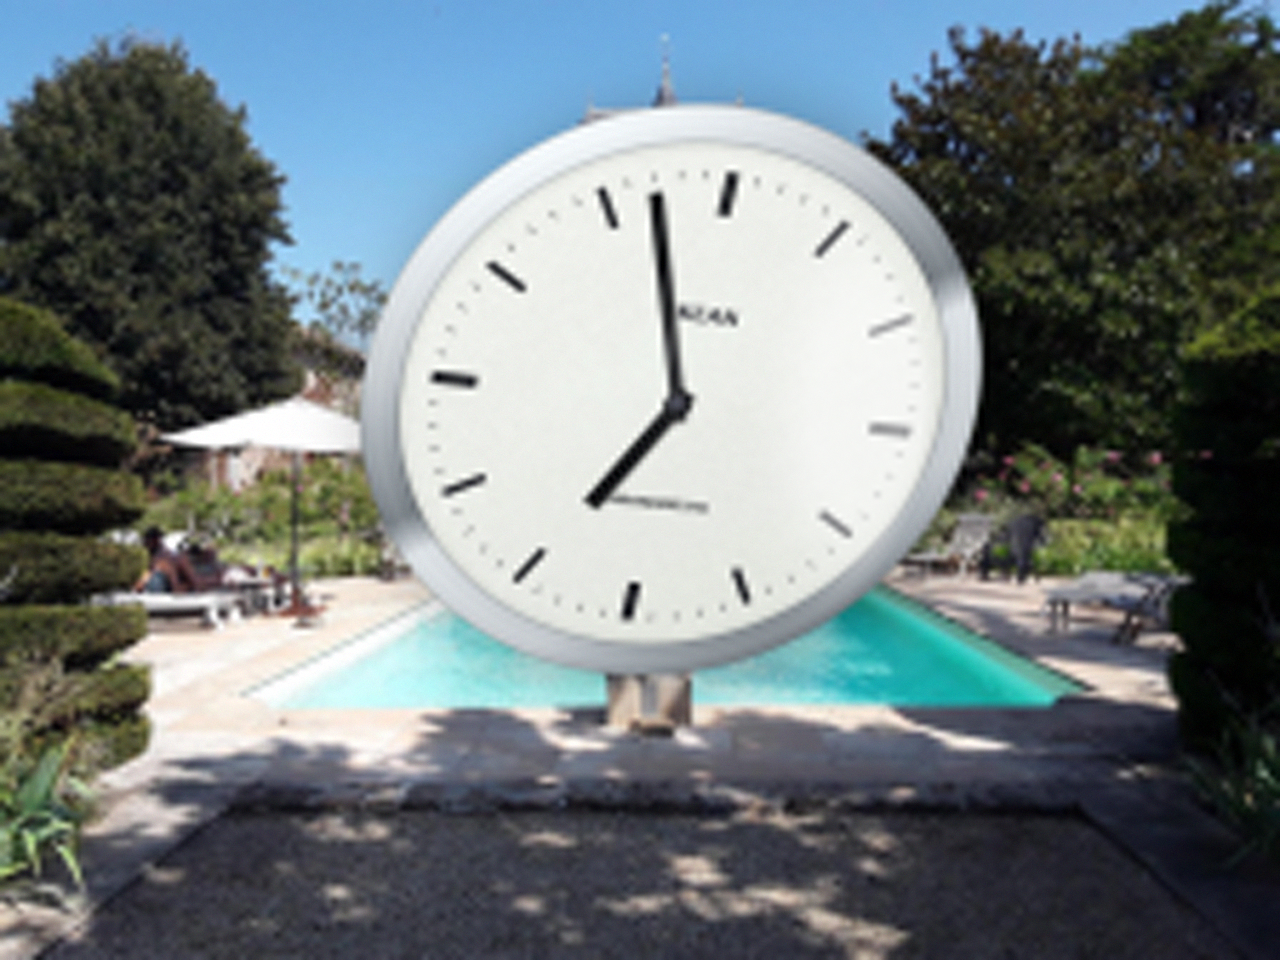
6:57
